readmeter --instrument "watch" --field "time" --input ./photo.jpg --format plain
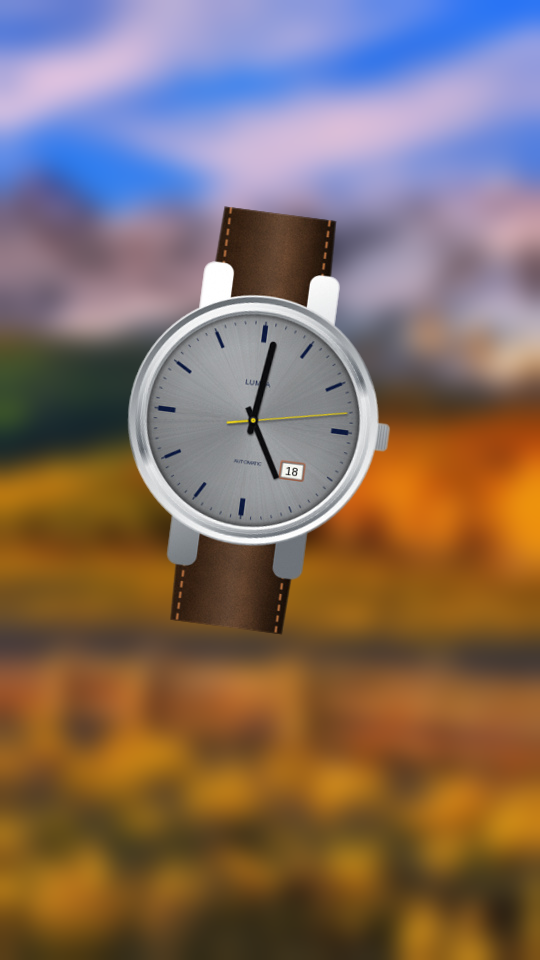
5:01:13
